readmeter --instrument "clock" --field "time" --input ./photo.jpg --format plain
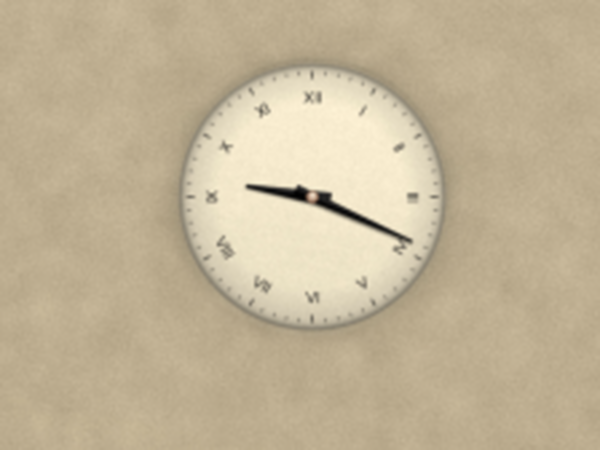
9:19
